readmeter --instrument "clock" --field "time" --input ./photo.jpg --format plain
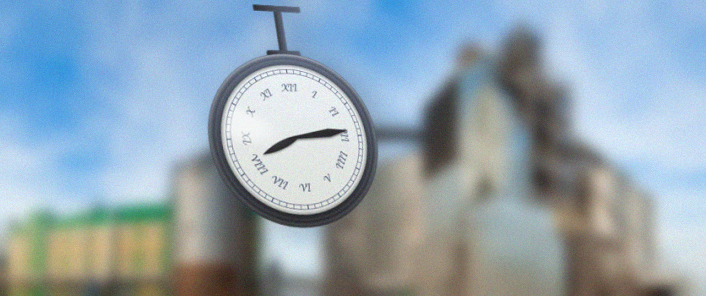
8:14
